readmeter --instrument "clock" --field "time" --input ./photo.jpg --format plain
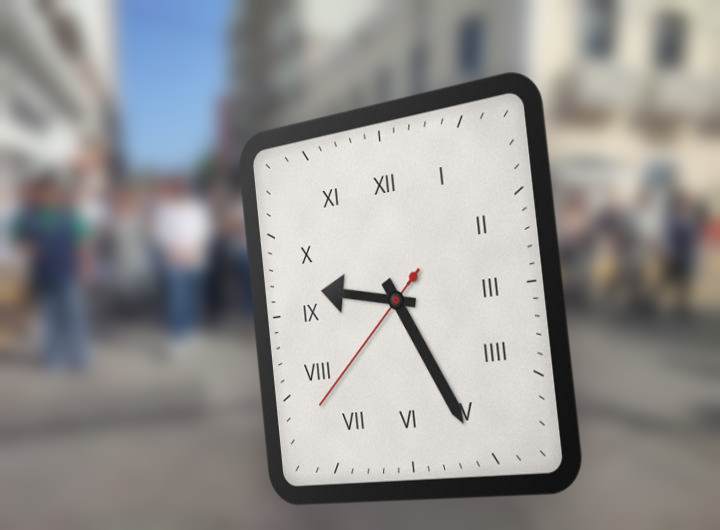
9:25:38
